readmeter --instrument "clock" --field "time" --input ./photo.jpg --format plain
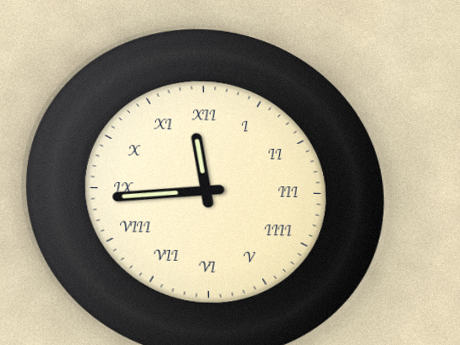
11:44
